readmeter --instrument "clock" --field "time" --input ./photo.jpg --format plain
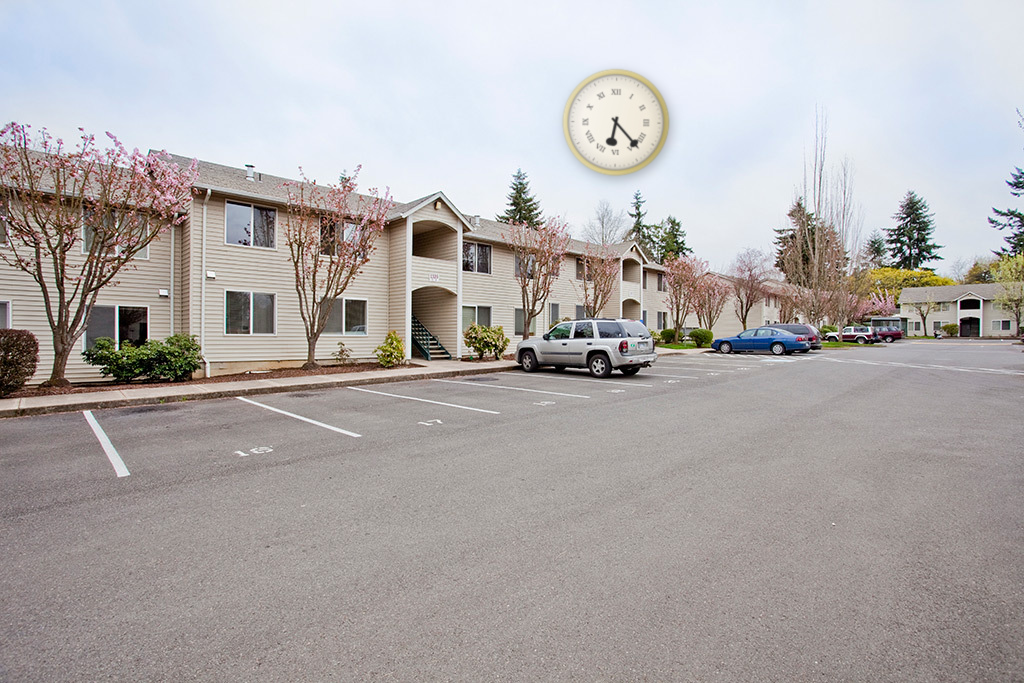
6:23
